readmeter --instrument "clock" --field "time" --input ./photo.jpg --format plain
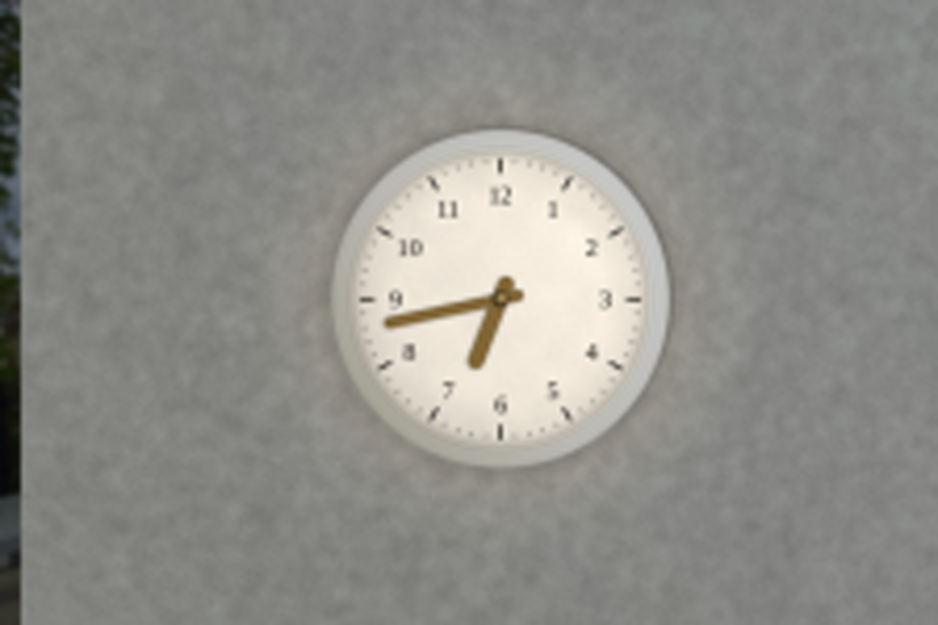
6:43
